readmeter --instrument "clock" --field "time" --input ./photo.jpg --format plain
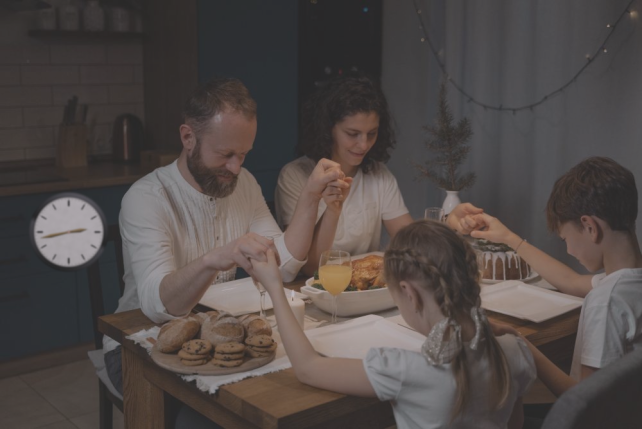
2:43
